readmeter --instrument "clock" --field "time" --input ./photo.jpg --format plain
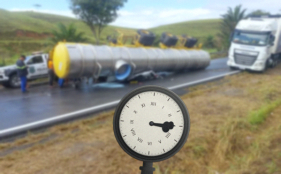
3:15
